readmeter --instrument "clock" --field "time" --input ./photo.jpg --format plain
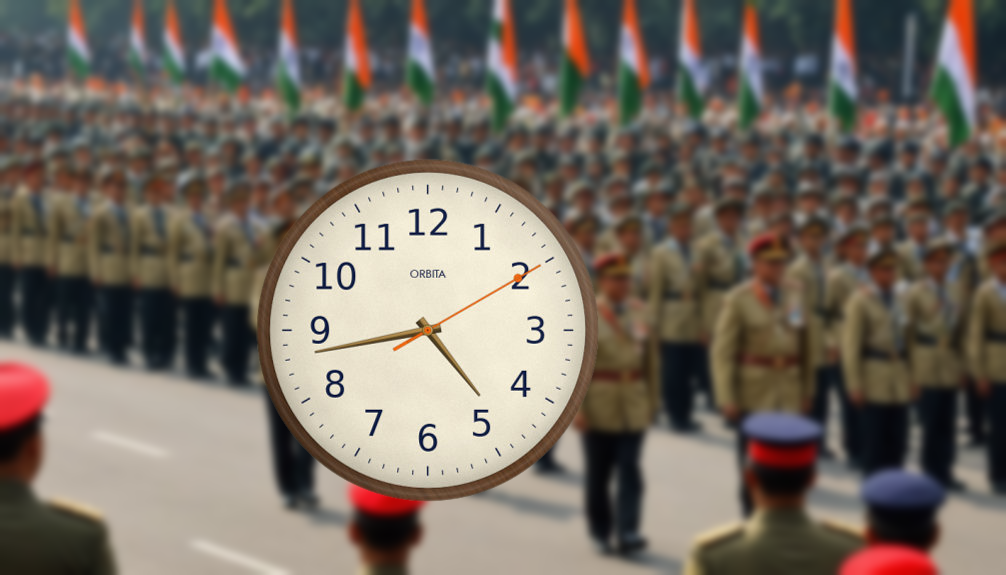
4:43:10
